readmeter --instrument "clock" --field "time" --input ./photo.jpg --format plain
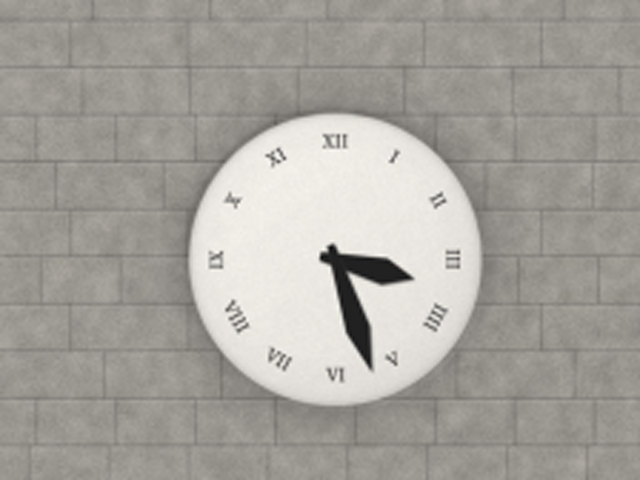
3:27
